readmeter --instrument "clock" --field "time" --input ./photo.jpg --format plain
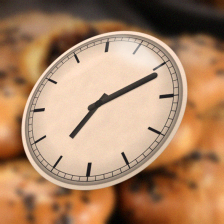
7:11
